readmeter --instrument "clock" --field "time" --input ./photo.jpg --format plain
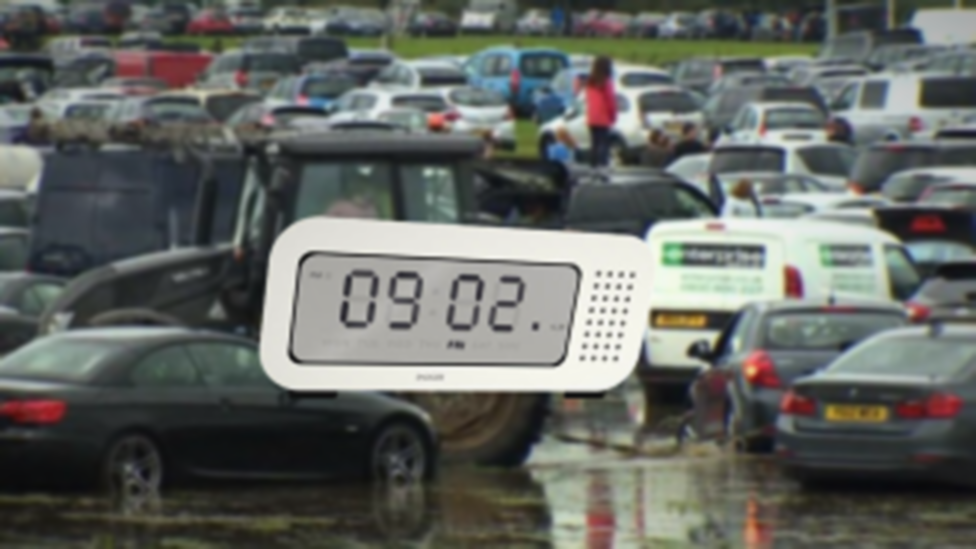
9:02
